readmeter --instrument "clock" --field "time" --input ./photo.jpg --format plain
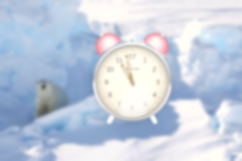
10:58
